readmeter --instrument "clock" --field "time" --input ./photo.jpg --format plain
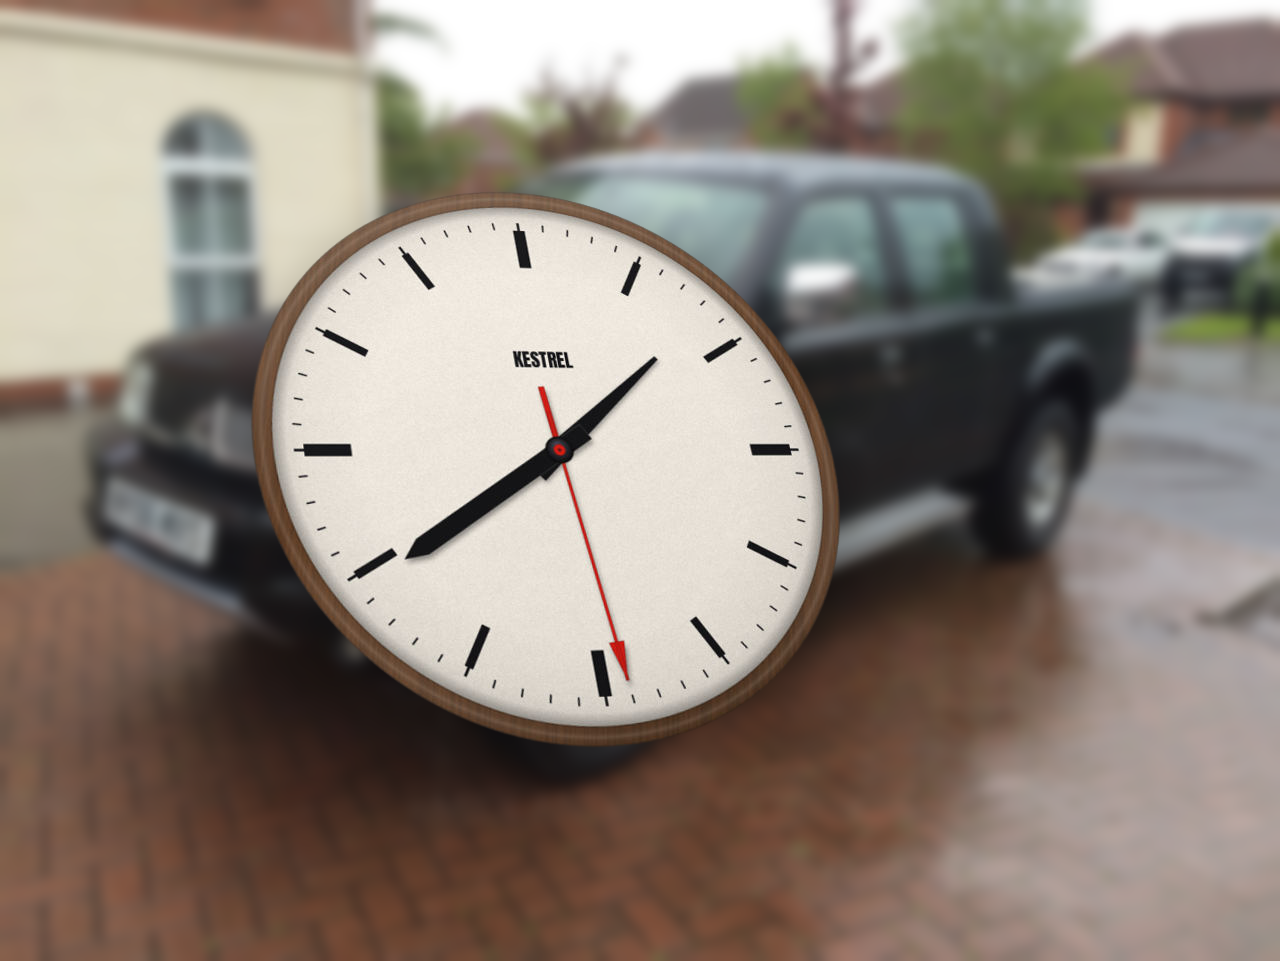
1:39:29
